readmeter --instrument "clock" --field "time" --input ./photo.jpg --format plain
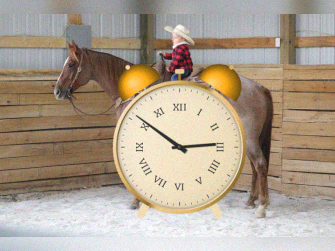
2:51
